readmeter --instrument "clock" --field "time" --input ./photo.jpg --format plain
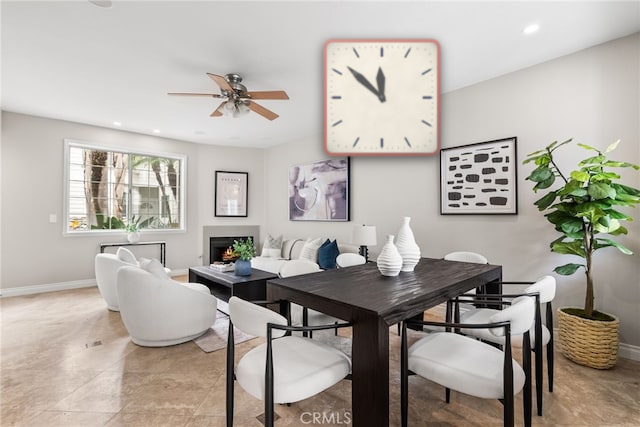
11:52
